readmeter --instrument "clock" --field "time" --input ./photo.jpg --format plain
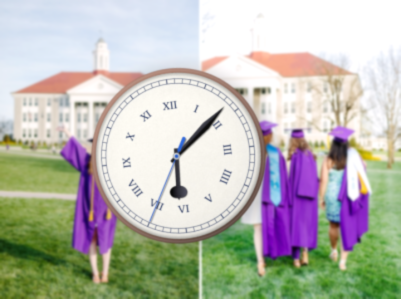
6:08:35
